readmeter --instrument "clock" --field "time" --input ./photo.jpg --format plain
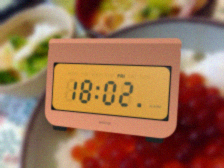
18:02
